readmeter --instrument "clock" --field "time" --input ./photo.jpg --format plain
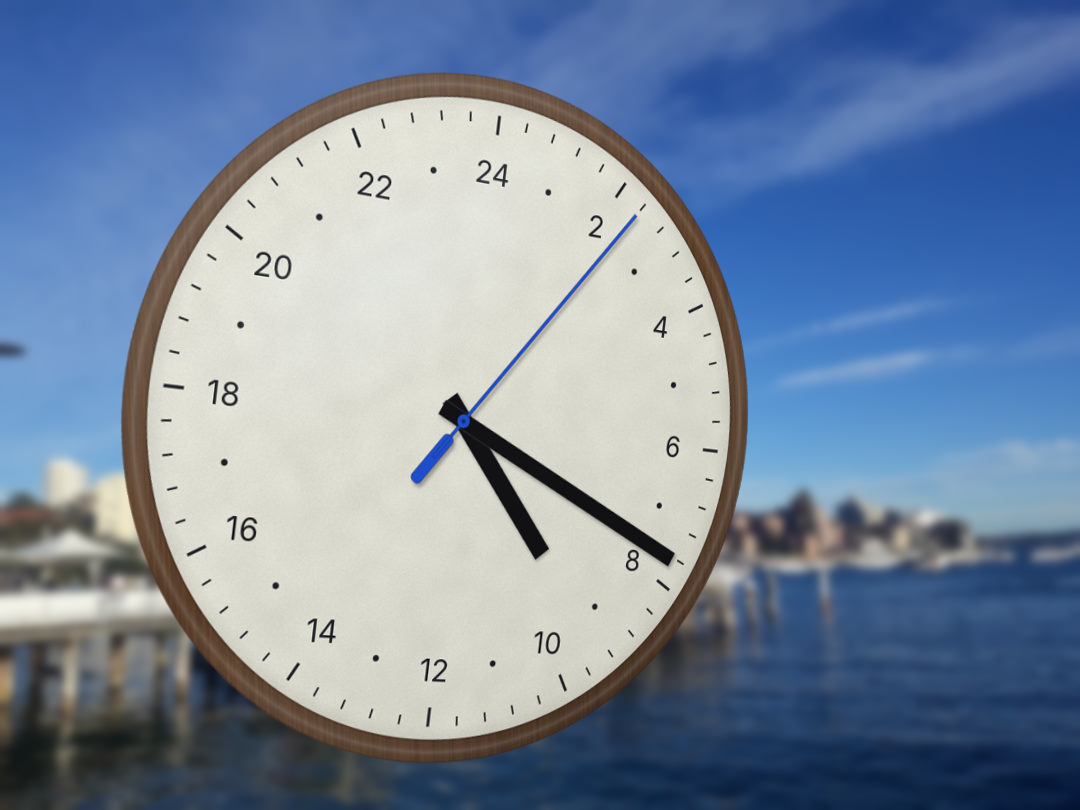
9:19:06
